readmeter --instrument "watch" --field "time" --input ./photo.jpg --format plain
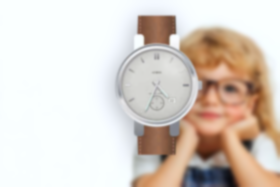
4:34
